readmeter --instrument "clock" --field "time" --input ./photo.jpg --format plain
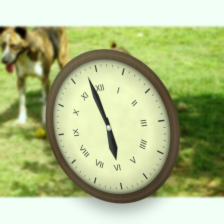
5:58
